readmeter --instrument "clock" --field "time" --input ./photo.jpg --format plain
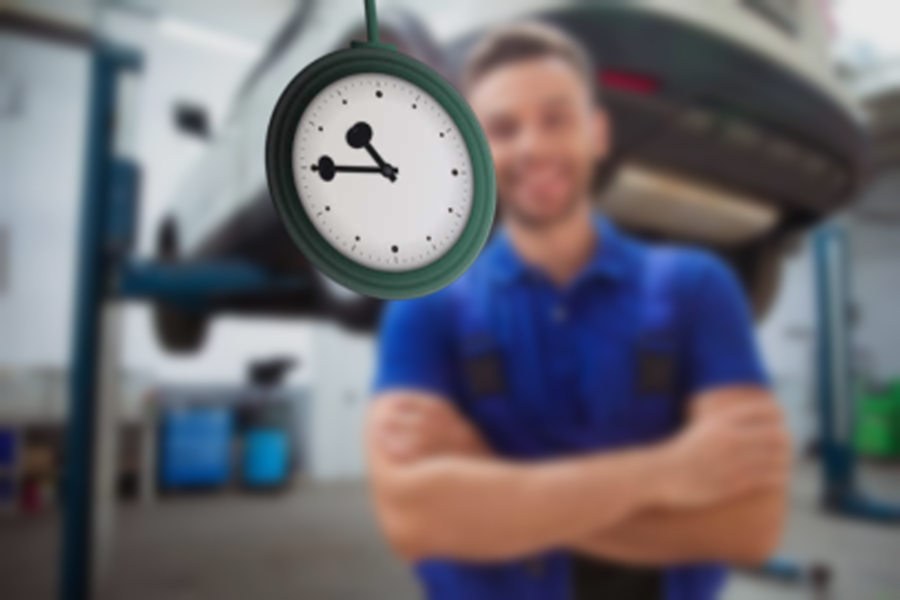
10:45
